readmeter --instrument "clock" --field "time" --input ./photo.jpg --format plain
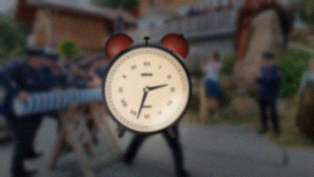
2:33
